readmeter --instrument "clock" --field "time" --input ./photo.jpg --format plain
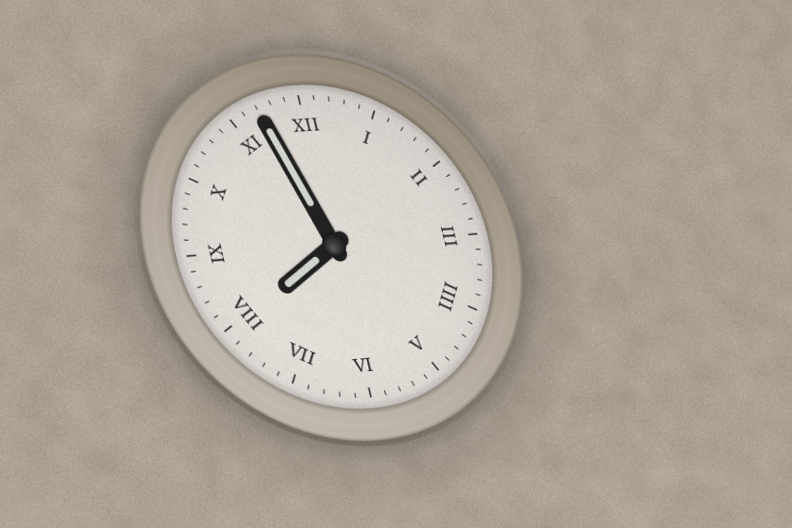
7:57
